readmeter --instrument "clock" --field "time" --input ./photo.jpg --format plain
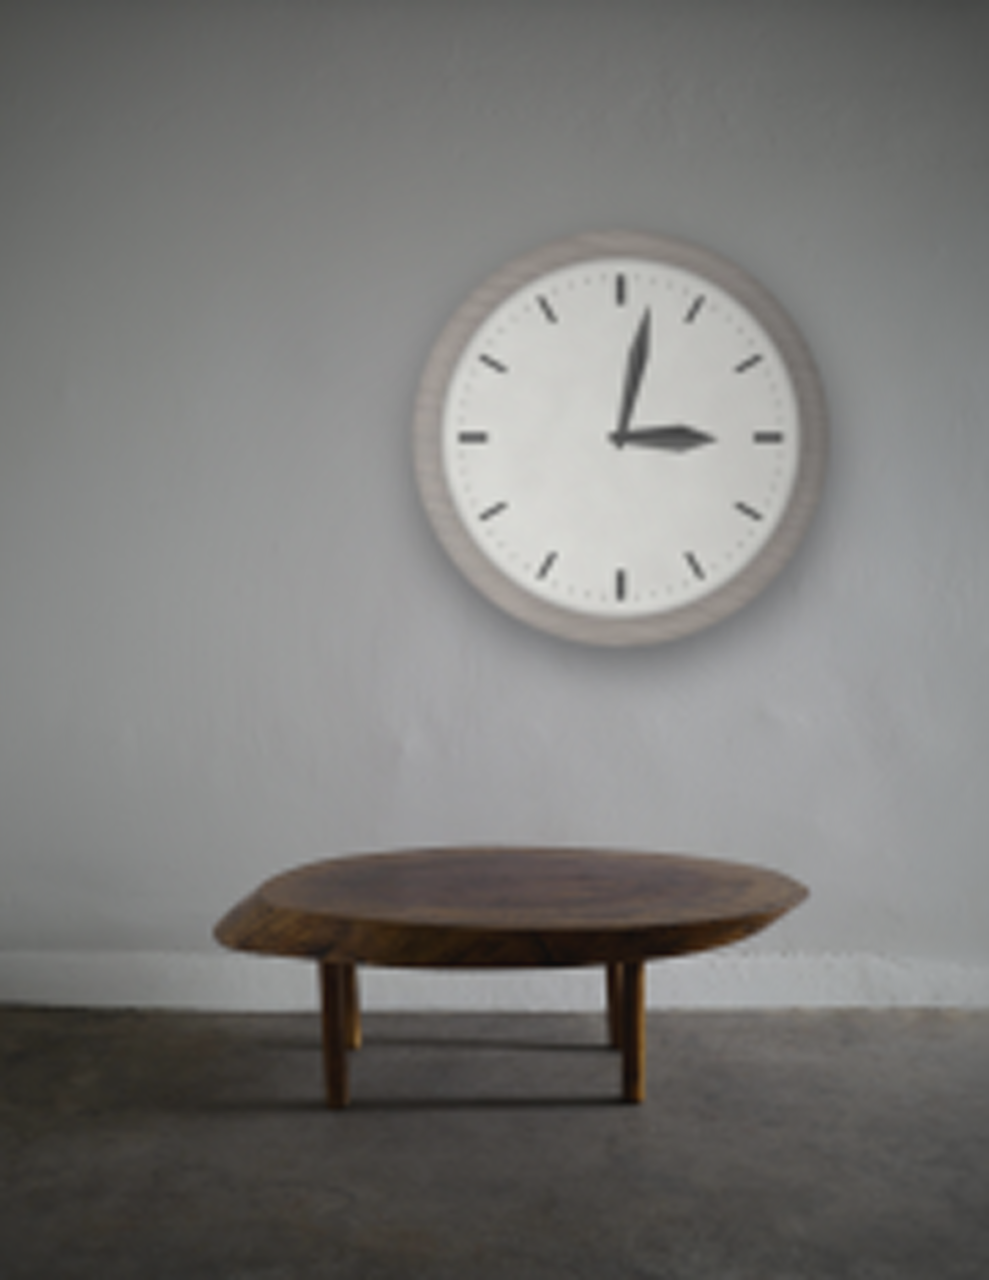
3:02
